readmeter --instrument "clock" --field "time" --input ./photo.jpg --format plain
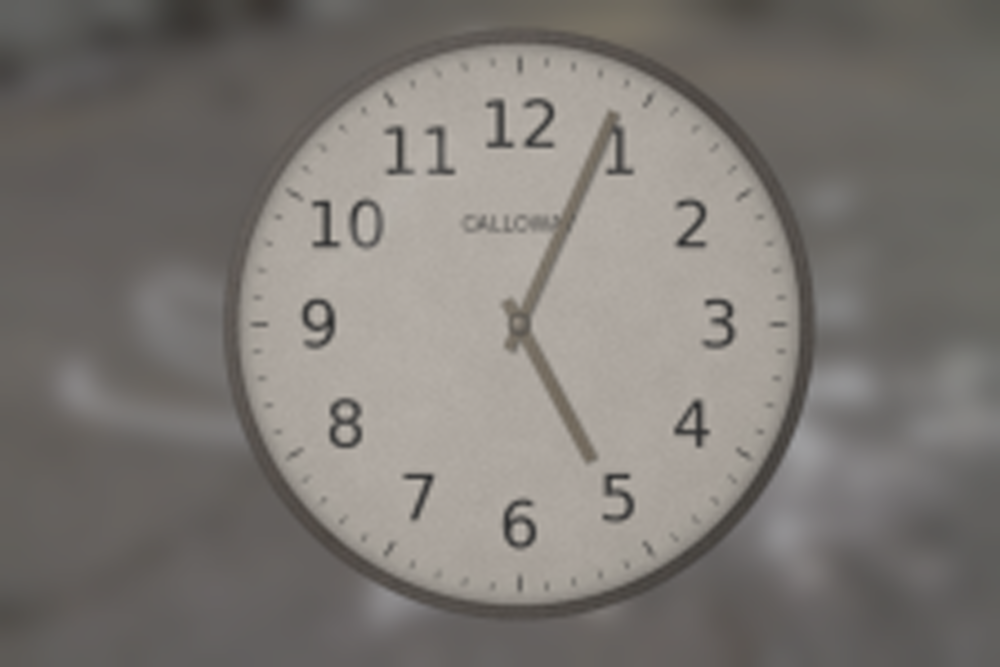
5:04
